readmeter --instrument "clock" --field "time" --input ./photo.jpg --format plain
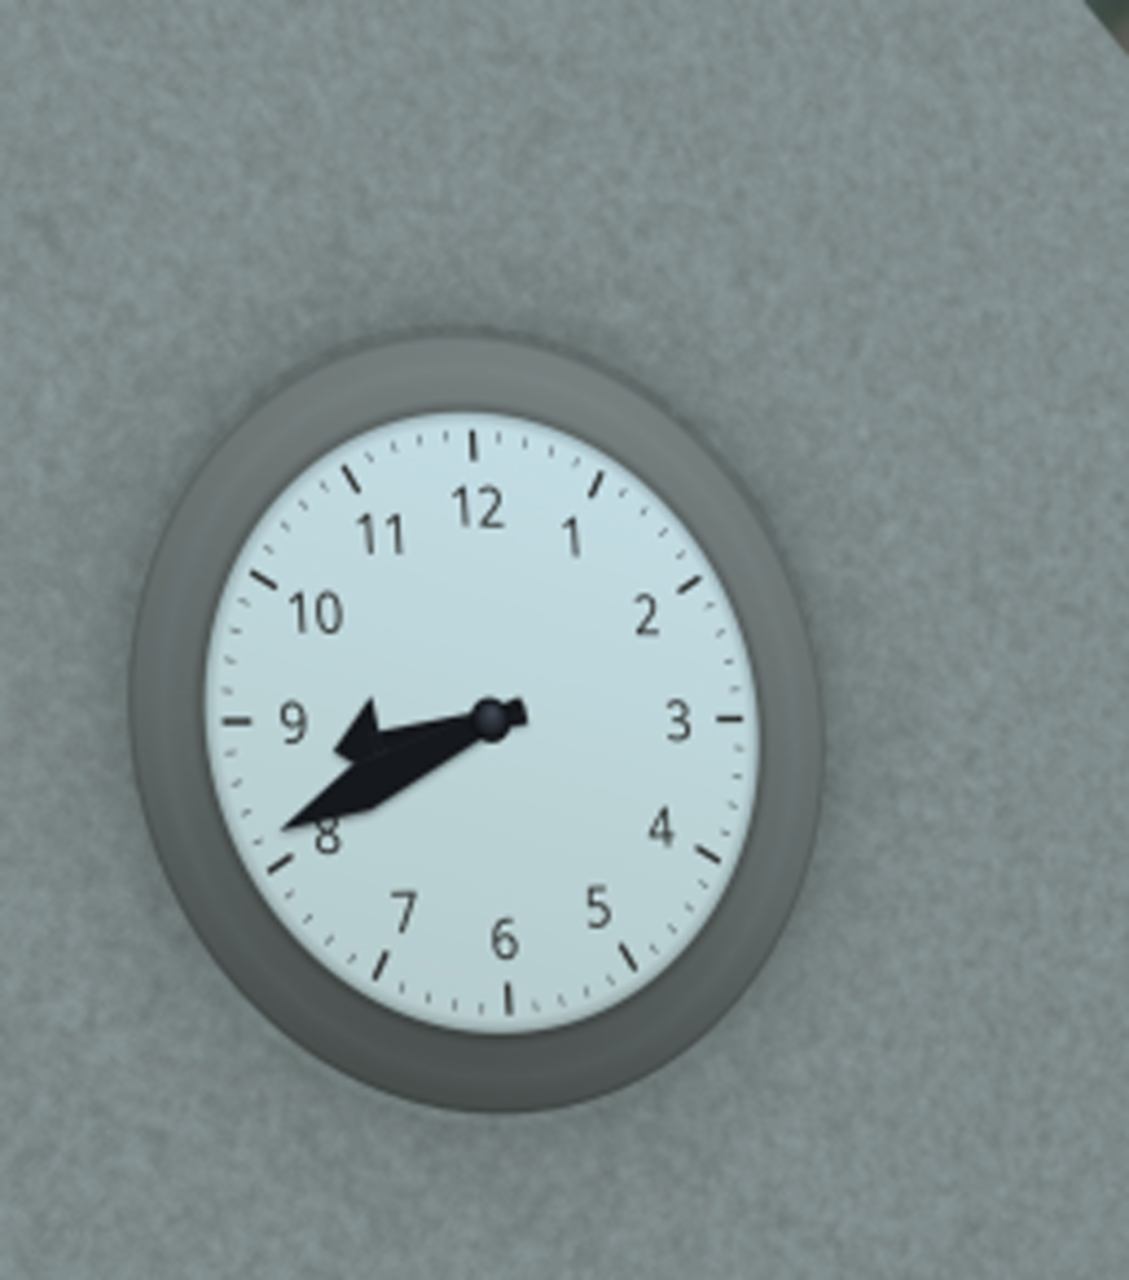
8:41
